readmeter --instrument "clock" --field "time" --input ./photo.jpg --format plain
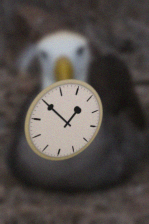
12:50
